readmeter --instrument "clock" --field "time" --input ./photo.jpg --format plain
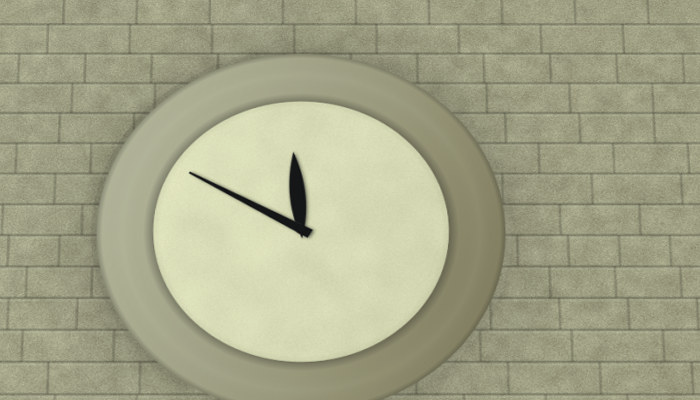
11:50
